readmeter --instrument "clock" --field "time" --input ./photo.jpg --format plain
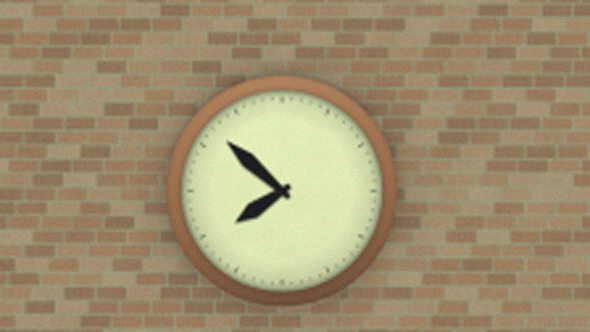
7:52
